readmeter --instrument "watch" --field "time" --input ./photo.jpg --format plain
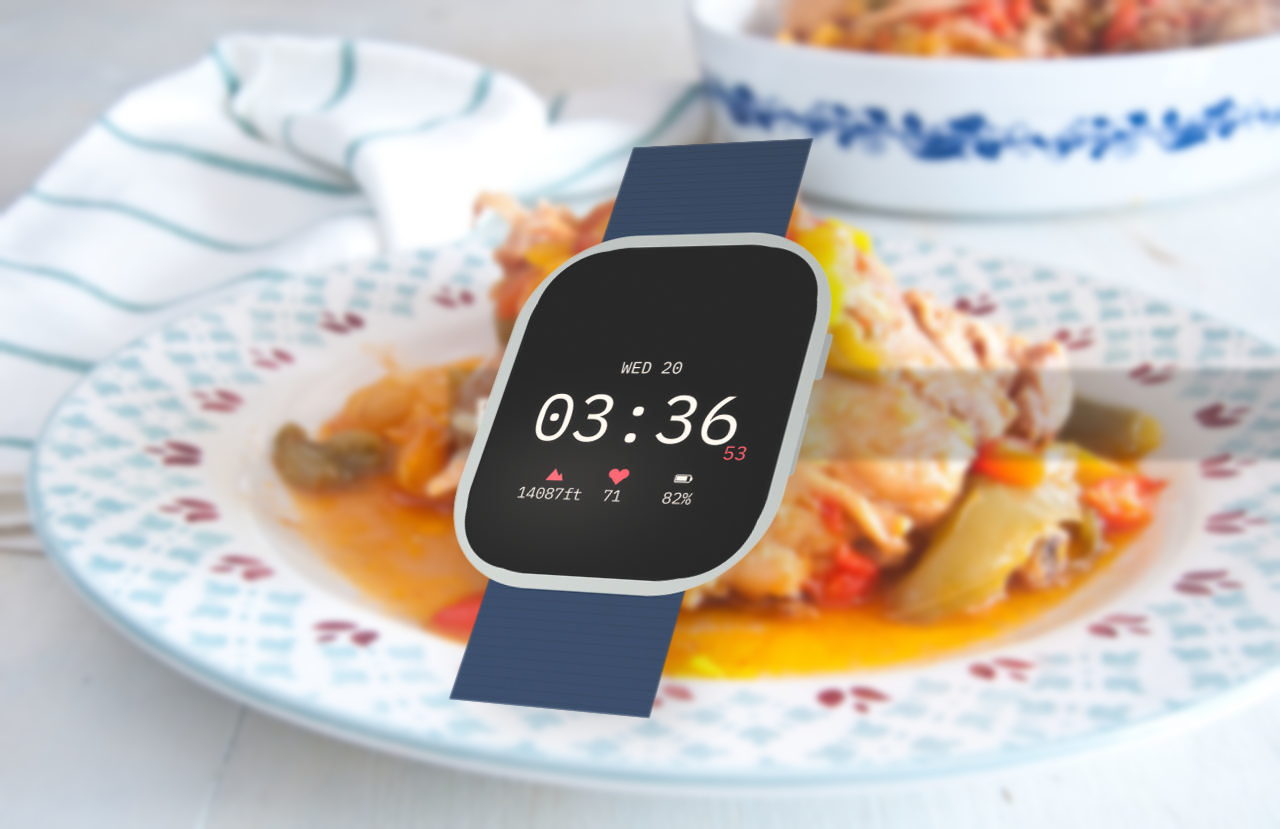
3:36:53
